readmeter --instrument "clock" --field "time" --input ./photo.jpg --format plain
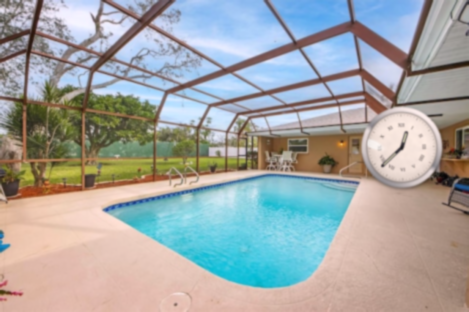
12:38
